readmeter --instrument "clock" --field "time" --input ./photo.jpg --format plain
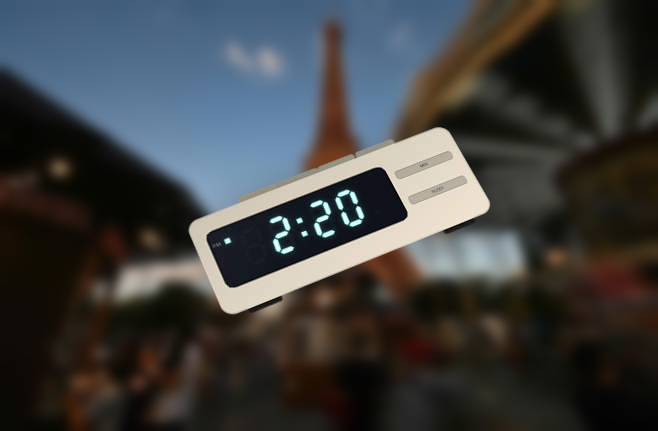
2:20
